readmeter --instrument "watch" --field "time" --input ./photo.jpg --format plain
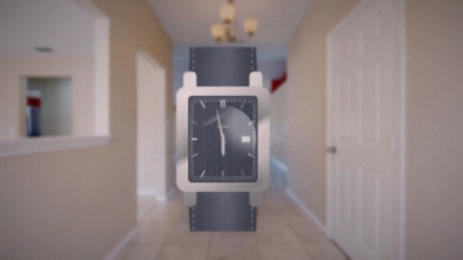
5:58
